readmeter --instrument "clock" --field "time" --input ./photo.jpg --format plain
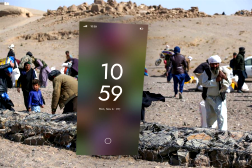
10:59
